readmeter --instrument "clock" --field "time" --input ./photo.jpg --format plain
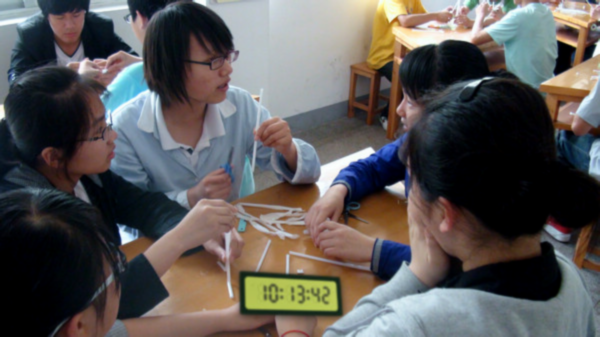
10:13:42
